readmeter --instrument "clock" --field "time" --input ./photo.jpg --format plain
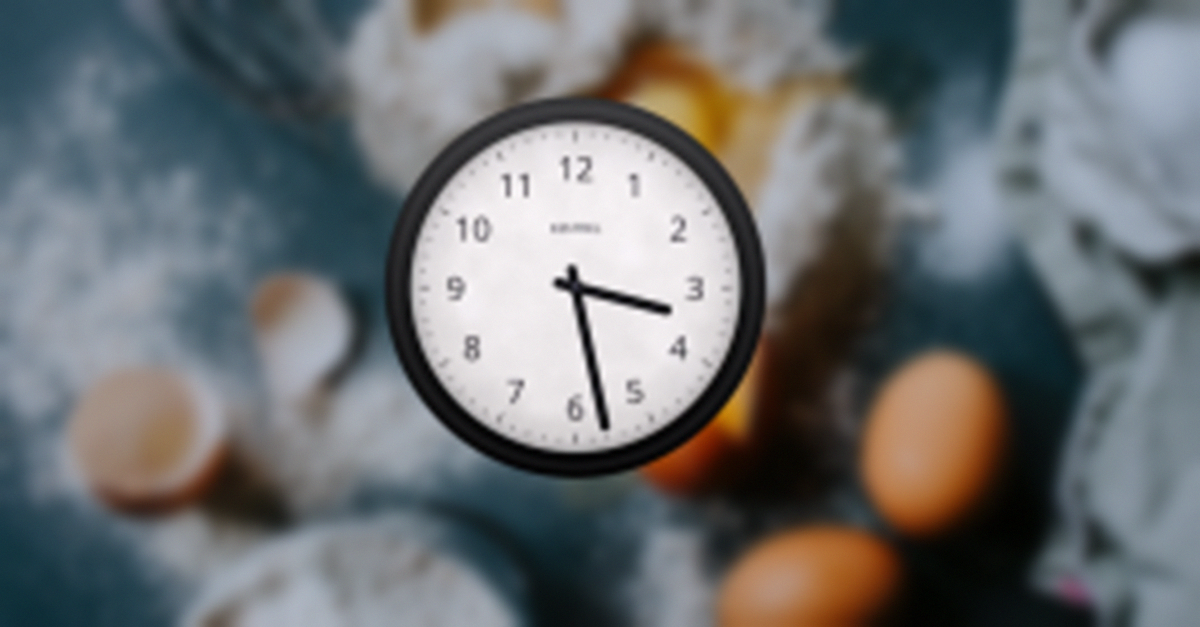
3:28
